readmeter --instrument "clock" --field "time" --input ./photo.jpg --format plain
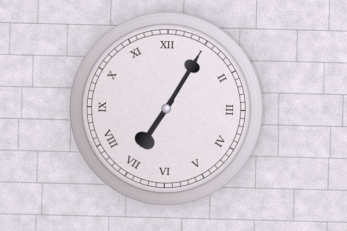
7:05
